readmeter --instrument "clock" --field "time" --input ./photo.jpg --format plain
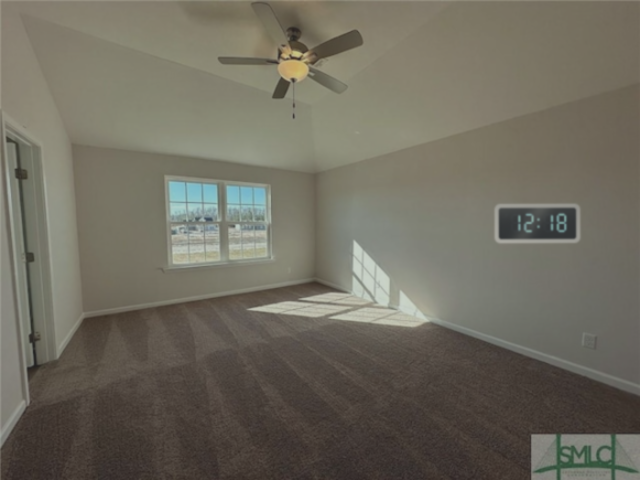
12:18
